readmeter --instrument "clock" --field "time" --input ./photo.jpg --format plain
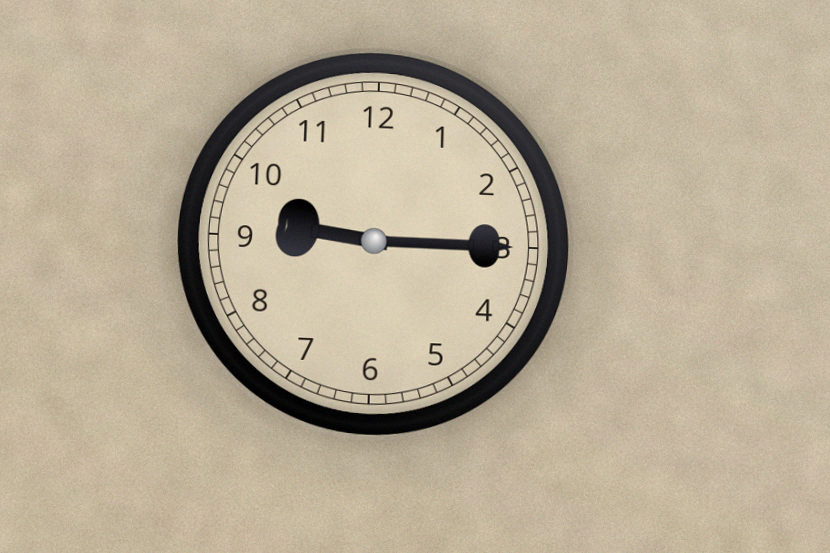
9:15
